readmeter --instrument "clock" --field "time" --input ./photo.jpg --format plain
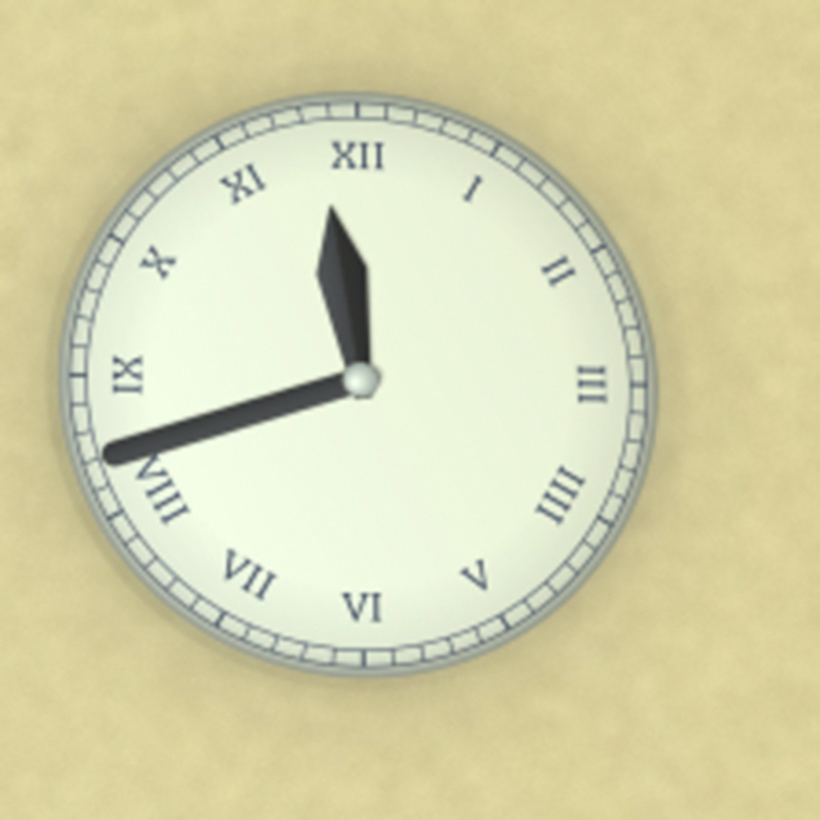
11:42
